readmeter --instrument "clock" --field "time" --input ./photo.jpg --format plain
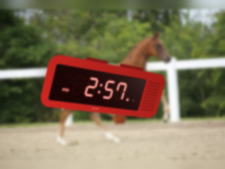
2:57
